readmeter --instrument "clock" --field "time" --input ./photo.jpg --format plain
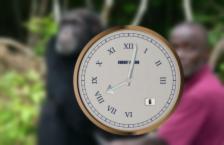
8:02
